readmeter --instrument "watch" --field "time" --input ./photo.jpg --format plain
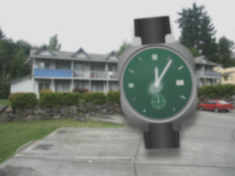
12:06
